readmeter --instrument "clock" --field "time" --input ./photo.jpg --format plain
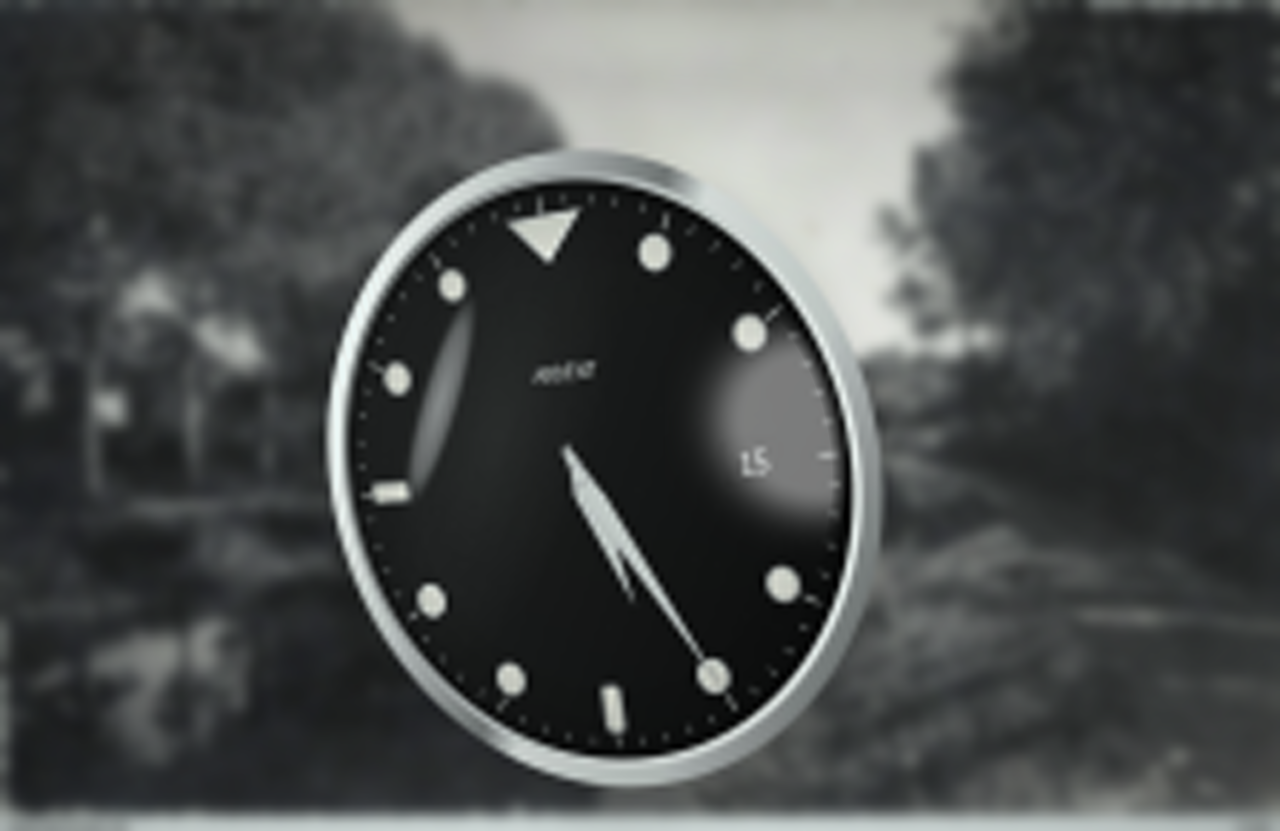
5:25
